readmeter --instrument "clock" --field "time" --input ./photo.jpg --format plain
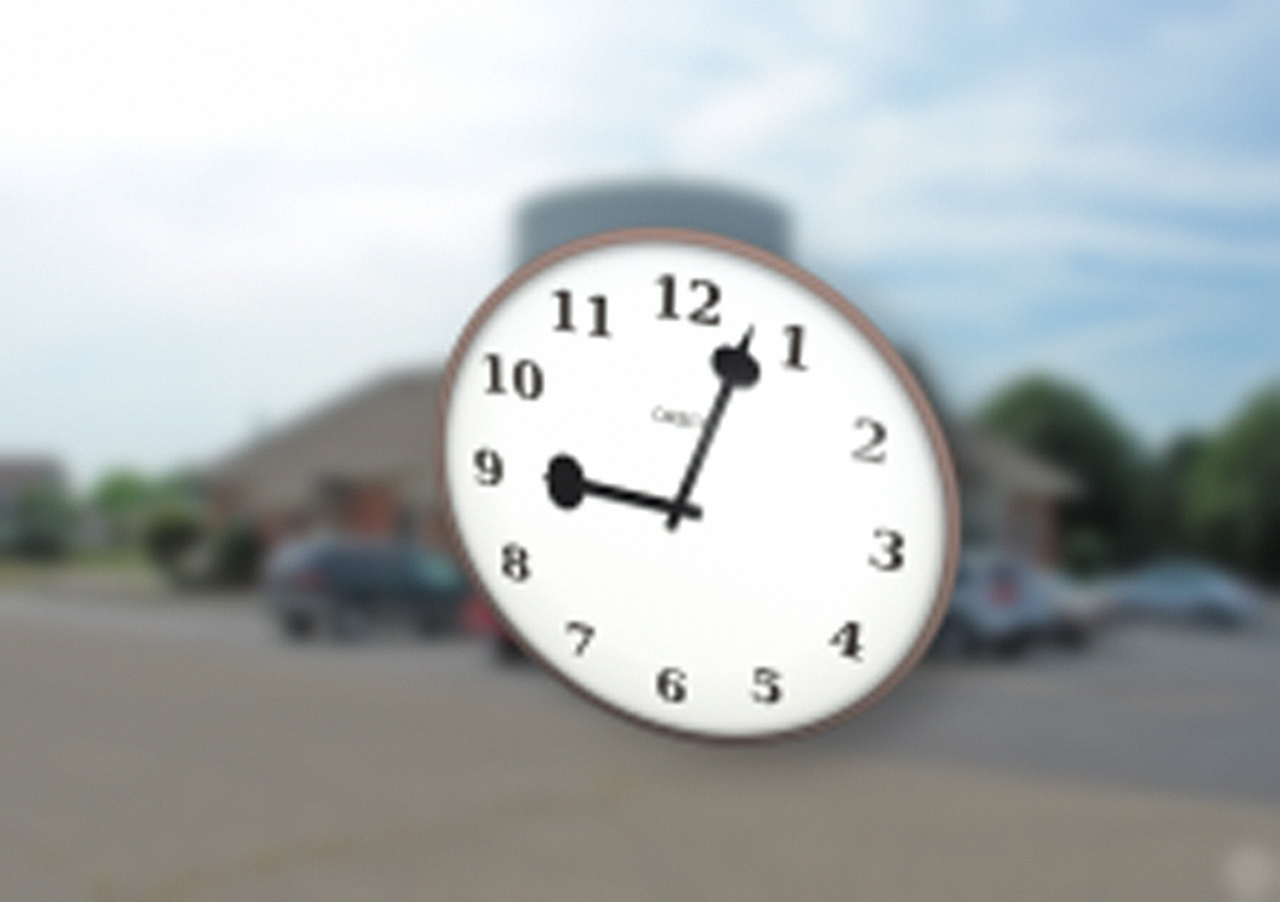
9:03
